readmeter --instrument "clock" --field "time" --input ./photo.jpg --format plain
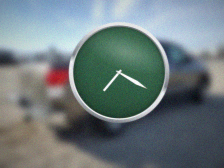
7:20
